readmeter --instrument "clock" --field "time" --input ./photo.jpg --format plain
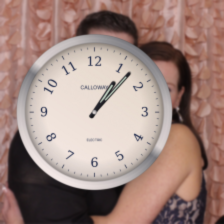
1:07
